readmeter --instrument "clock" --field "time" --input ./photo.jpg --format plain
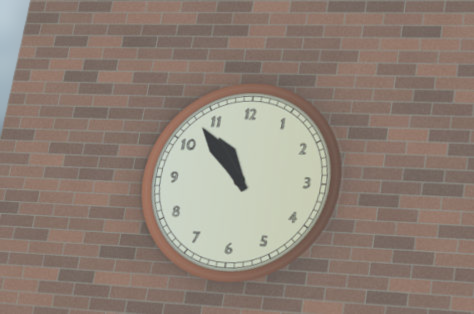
10:53
